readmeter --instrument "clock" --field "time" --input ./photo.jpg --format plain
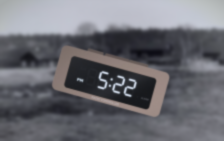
5:22
